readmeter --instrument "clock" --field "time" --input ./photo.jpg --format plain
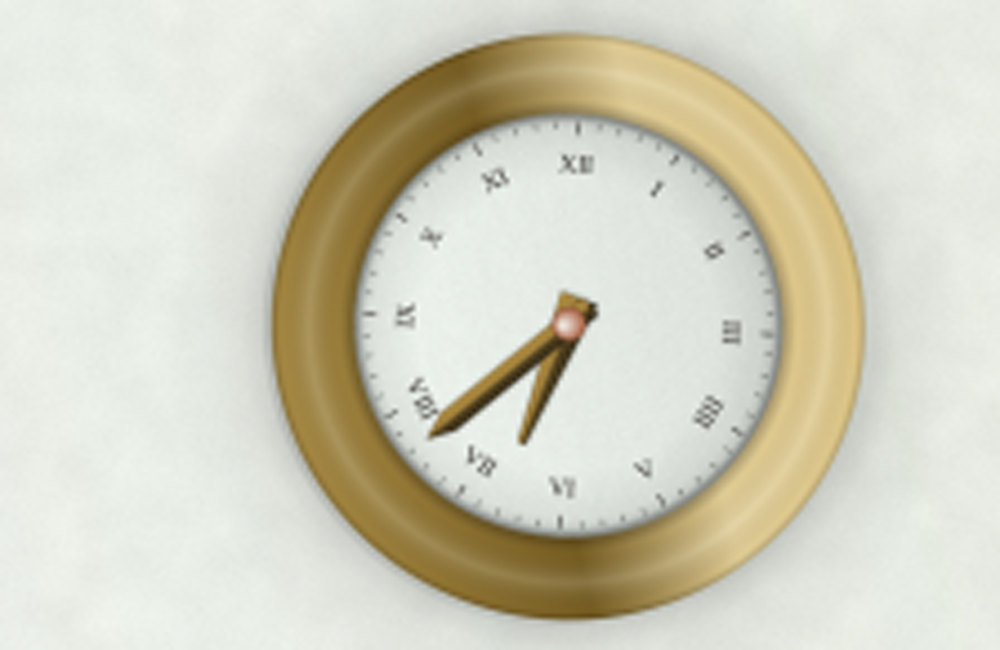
6:38
